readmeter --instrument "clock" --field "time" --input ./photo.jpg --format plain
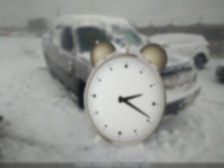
2:19
